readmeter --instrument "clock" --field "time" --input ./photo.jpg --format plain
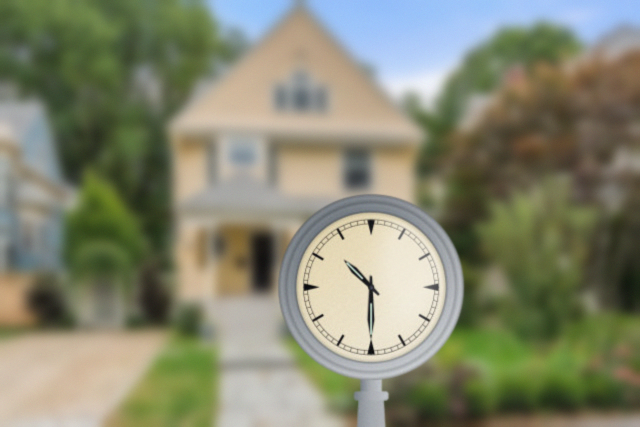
10:30
